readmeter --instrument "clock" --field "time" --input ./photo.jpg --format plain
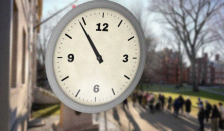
10:54
